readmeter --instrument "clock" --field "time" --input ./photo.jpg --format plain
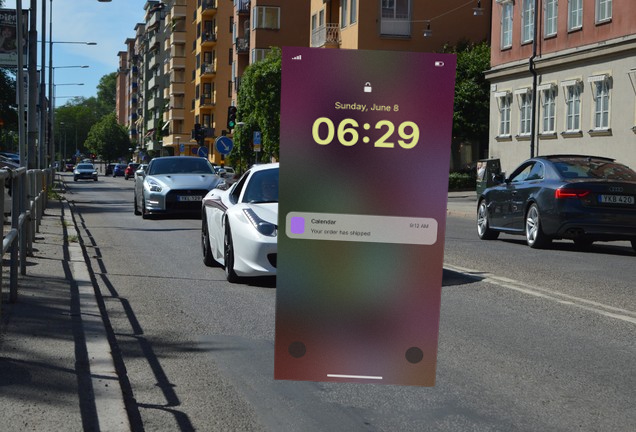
6:29
